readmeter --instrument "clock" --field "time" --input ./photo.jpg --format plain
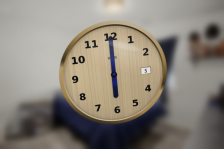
6:00
